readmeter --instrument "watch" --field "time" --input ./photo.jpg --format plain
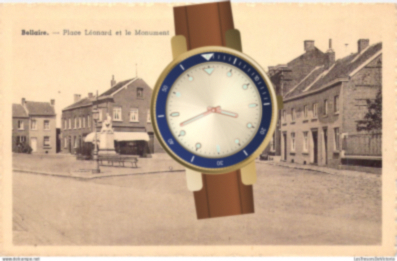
3:42
